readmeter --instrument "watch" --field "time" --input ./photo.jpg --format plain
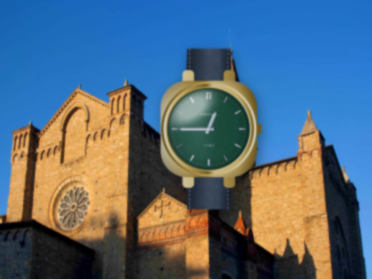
12:45
